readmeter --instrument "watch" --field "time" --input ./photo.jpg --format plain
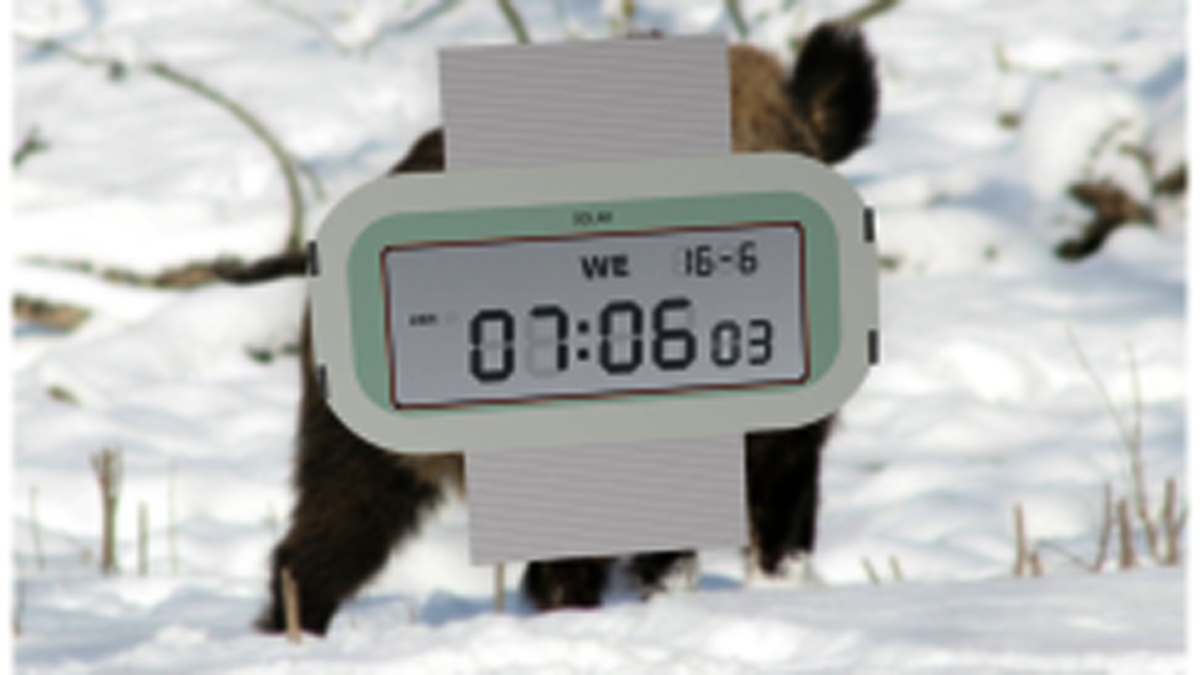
7:06:03
